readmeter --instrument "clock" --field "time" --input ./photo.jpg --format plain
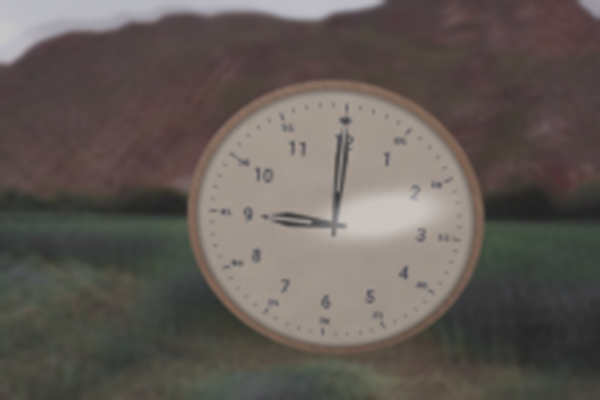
9:00
